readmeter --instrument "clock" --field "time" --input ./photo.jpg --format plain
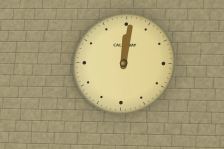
12:01
